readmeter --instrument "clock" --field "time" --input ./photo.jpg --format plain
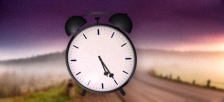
5:25
